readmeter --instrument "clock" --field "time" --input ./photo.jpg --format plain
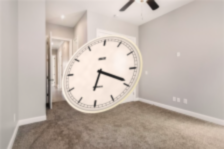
6:19
